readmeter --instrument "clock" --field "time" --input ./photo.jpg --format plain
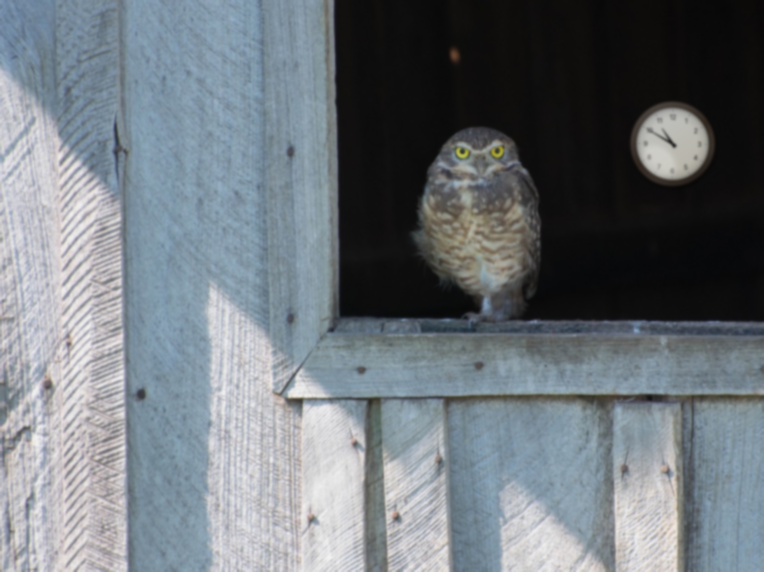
10:50
